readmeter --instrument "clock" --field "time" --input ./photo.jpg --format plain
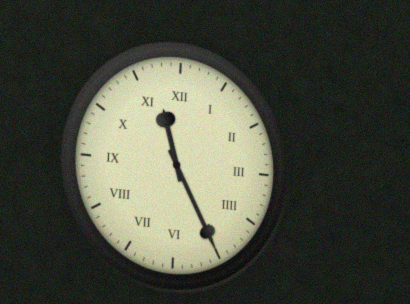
11:25
